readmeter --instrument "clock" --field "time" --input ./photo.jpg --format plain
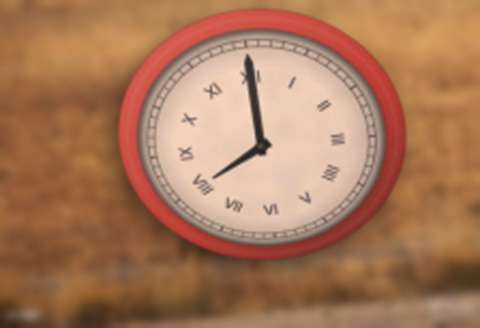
8:00
